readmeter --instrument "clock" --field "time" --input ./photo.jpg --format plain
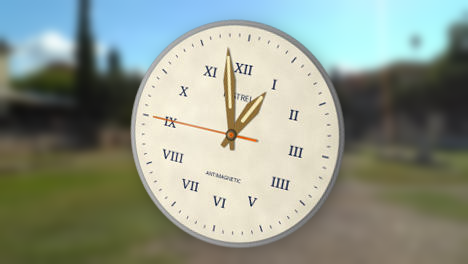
12:57:45
